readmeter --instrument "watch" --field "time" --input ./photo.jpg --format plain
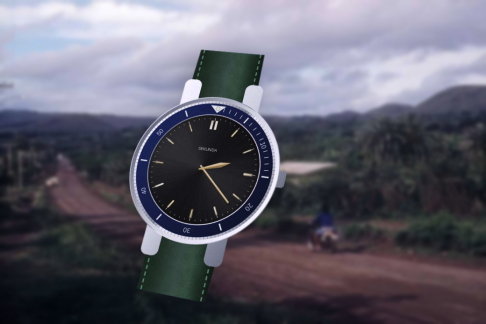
2:22
